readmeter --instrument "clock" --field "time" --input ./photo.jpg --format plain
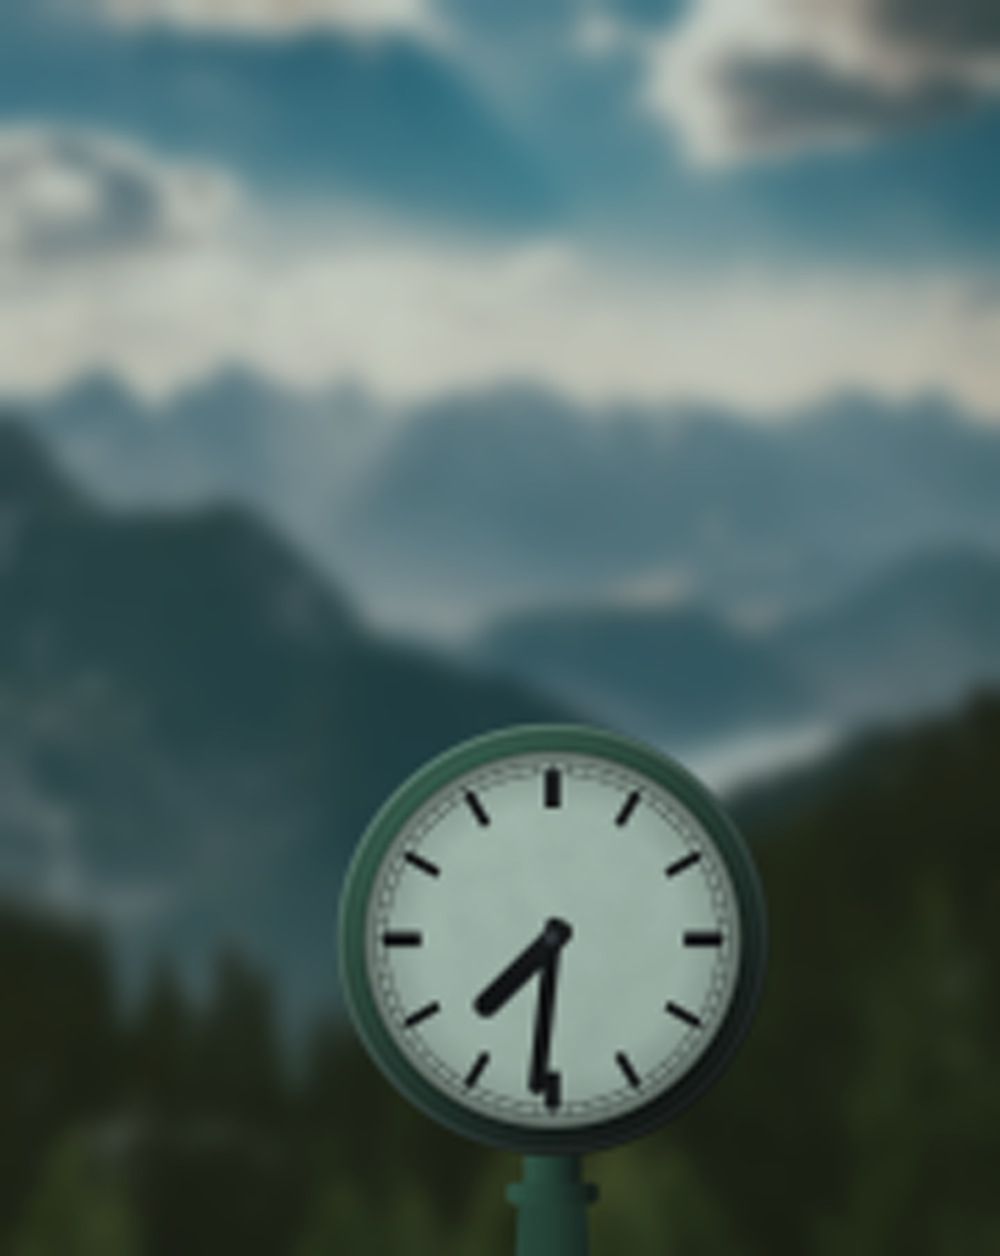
7:31
